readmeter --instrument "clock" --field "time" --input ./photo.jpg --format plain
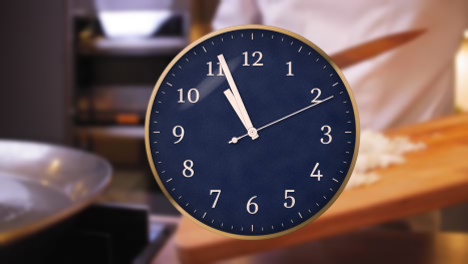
10:56:11
